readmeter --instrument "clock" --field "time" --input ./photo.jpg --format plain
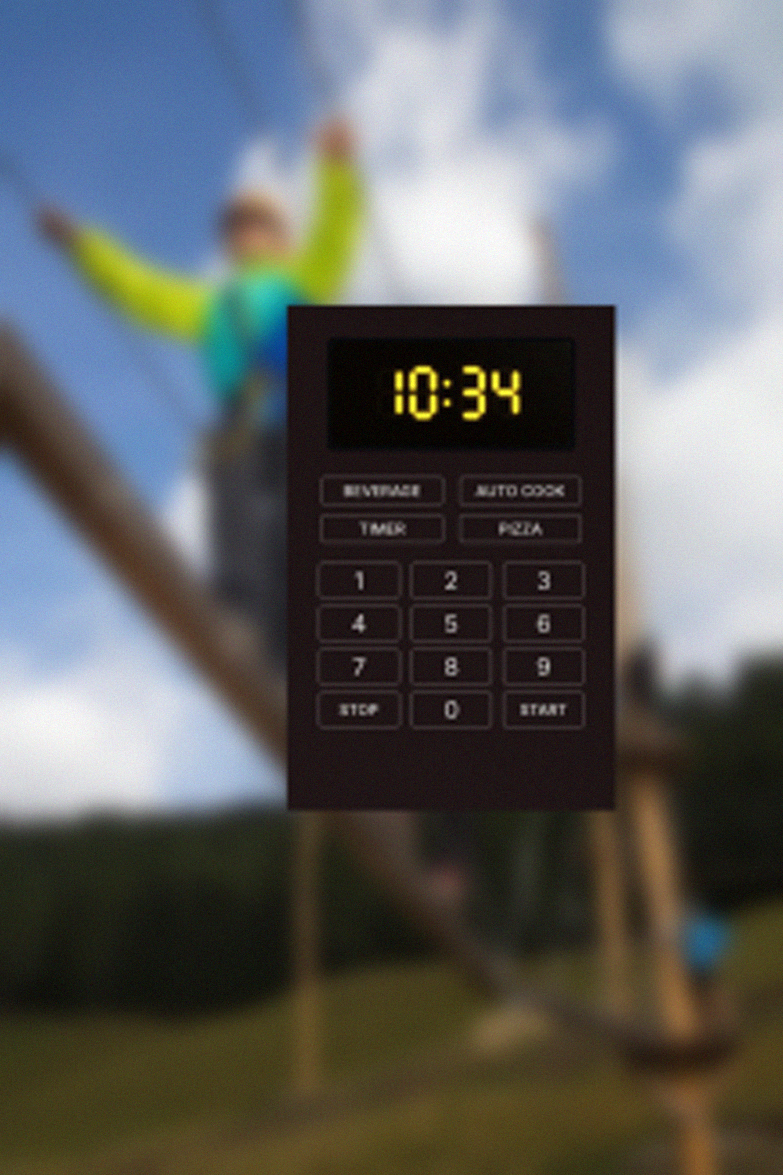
10:34
